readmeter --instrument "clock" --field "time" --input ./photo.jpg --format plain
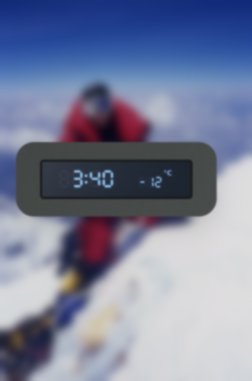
3:40
